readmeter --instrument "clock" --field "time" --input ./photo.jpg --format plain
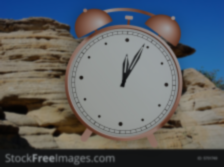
12:04
